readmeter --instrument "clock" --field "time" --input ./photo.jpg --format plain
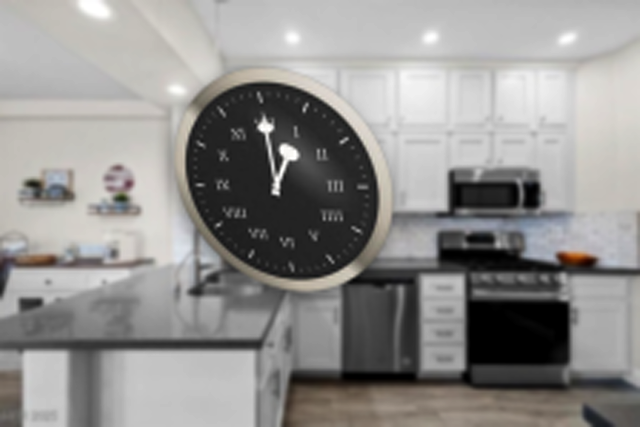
1:00
